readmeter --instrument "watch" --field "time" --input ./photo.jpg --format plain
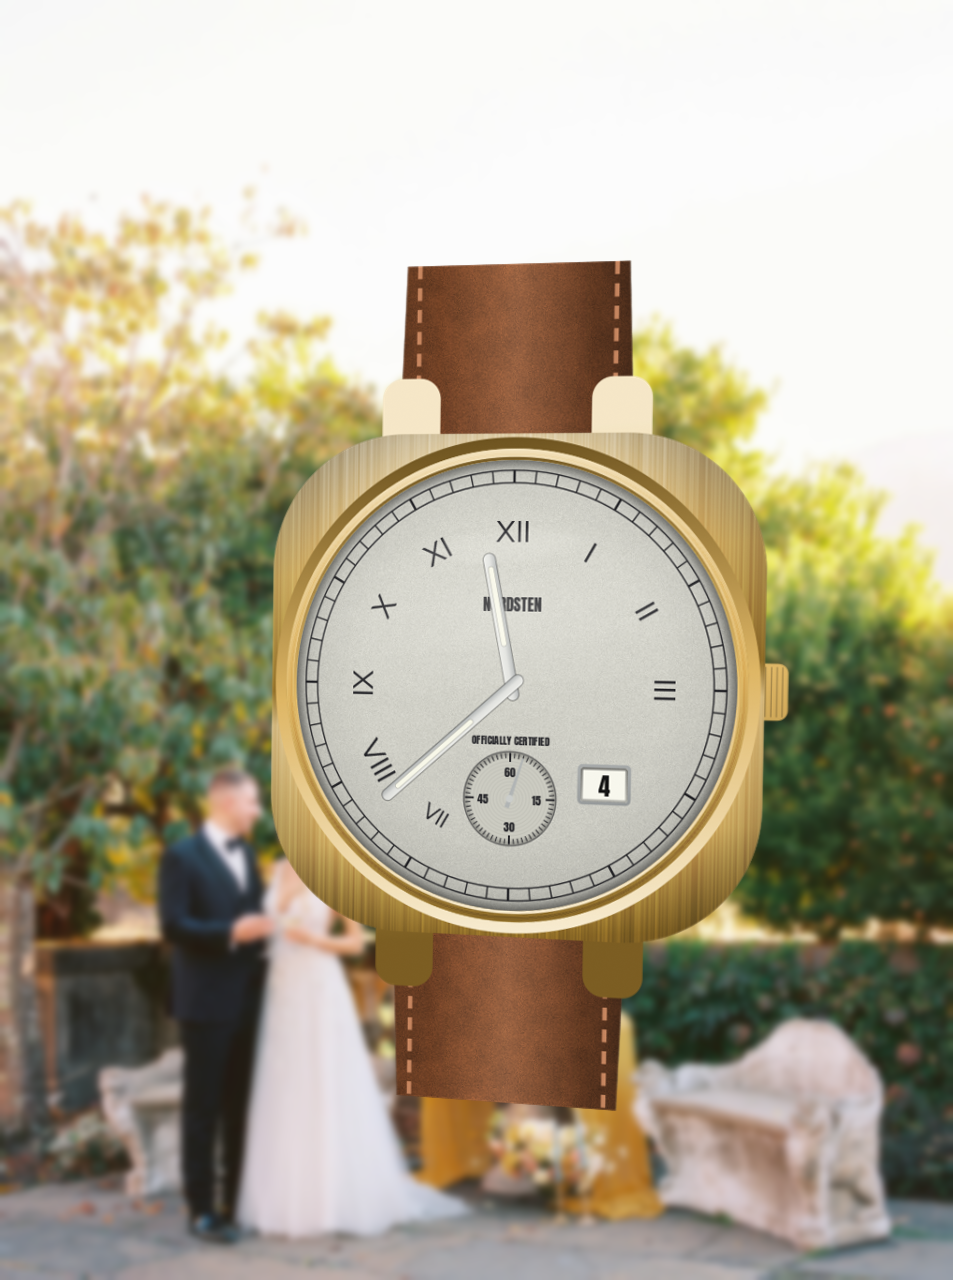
11:38:03
